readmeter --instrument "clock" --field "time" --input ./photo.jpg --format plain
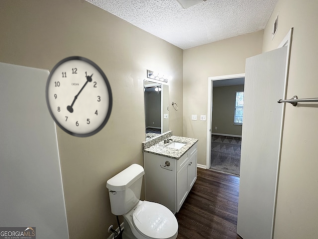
7:07
